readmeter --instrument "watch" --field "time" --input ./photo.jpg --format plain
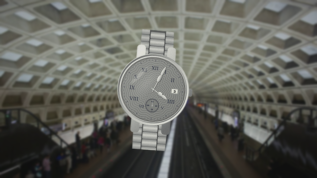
4:04
